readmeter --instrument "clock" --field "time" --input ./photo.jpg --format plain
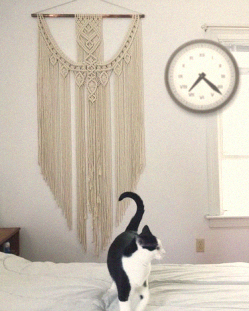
7:22
